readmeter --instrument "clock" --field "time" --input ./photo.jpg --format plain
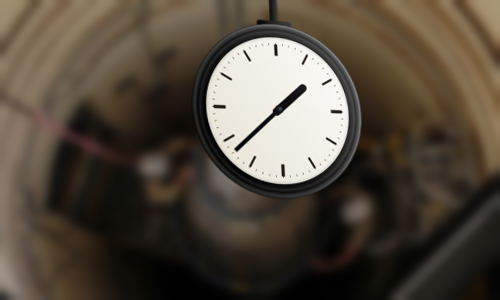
1:38
